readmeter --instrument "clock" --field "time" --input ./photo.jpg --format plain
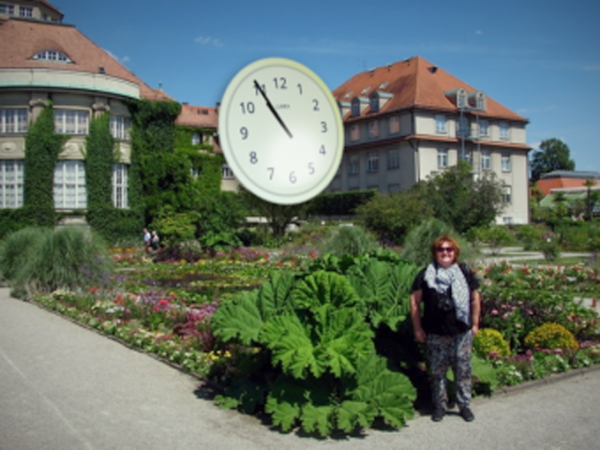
10:55
